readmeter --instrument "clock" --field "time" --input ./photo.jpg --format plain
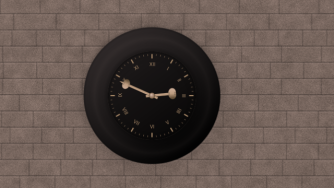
2:49
